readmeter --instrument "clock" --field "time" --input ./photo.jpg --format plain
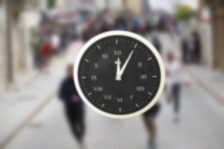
12:05
